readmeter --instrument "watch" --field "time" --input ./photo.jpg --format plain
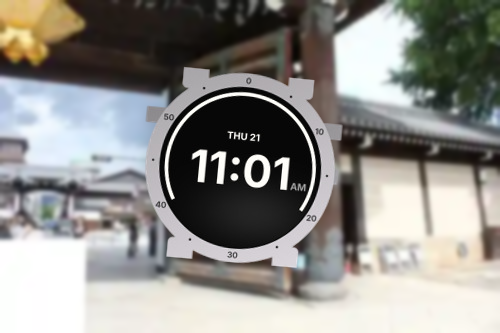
11:01
